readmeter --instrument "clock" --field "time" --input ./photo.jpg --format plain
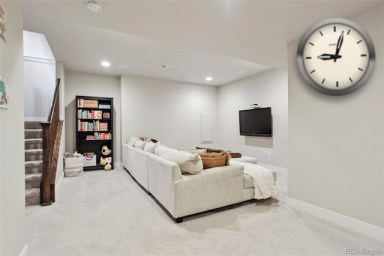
9:03
